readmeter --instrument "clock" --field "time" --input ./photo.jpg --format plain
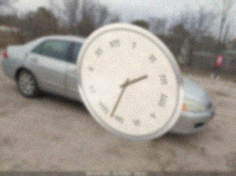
2:37
